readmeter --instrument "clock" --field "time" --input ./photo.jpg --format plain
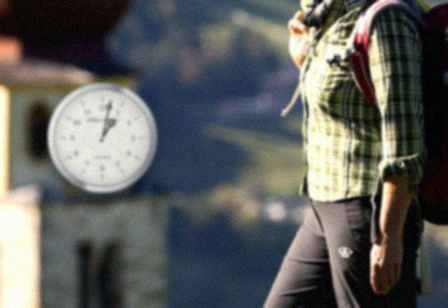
1:02
